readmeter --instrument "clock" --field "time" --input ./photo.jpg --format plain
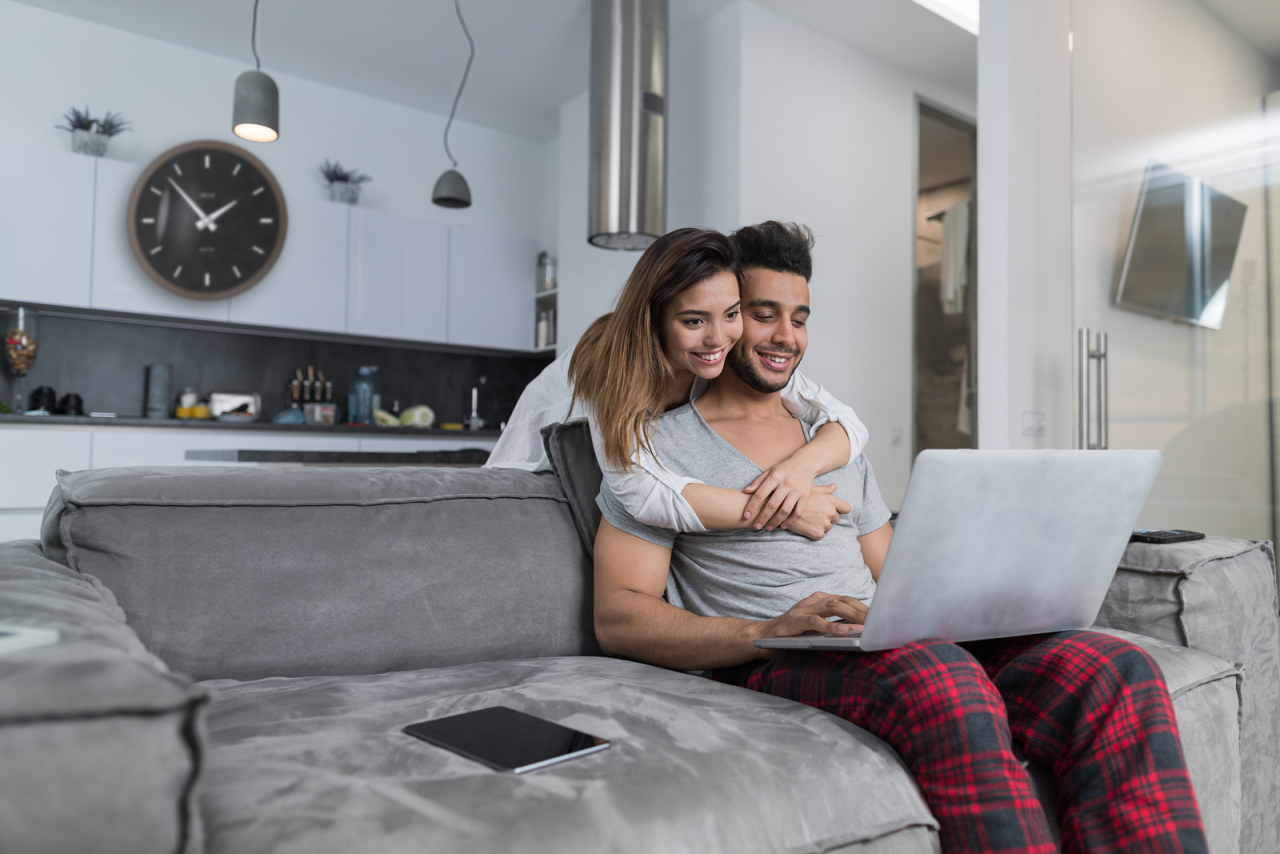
1:53
